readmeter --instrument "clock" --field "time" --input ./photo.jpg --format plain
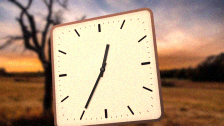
12:35
